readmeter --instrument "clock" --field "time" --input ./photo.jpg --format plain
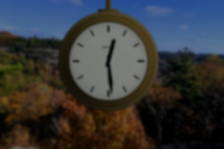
12:29
